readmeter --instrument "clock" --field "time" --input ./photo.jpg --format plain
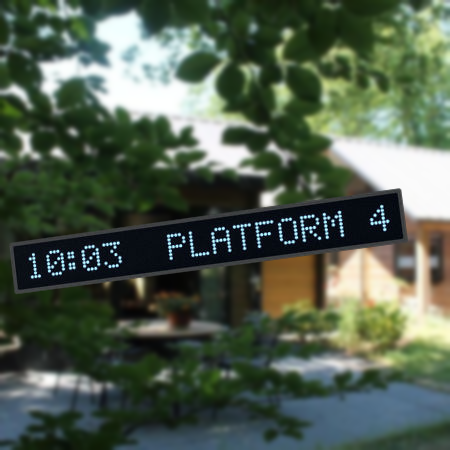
10:03
